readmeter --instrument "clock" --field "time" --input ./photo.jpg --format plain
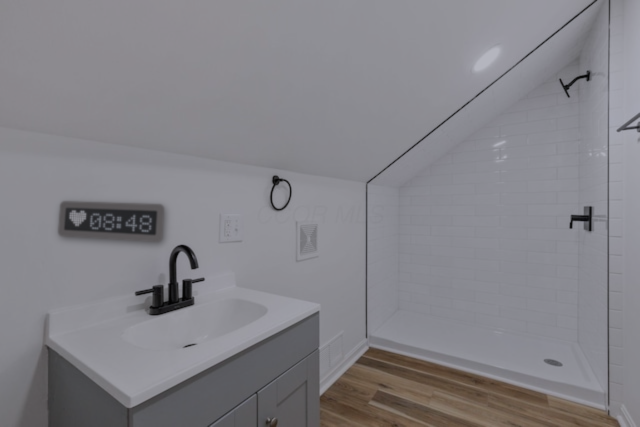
8:48
